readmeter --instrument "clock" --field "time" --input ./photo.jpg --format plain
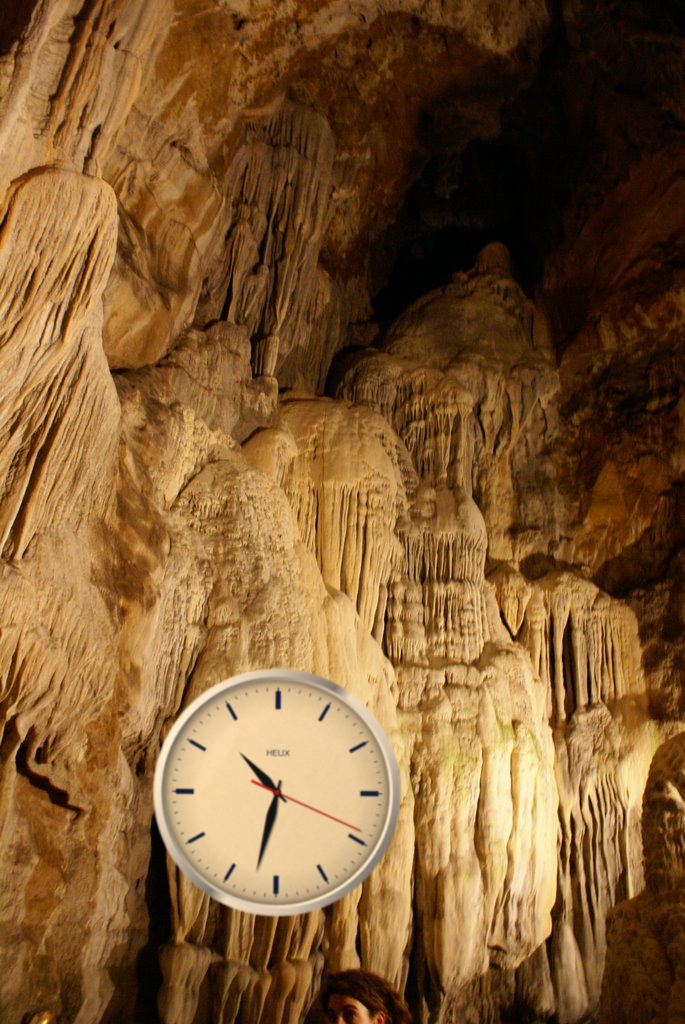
10:32:19
